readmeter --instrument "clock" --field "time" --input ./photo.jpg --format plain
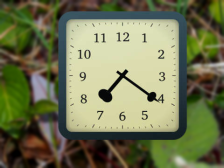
7:21
